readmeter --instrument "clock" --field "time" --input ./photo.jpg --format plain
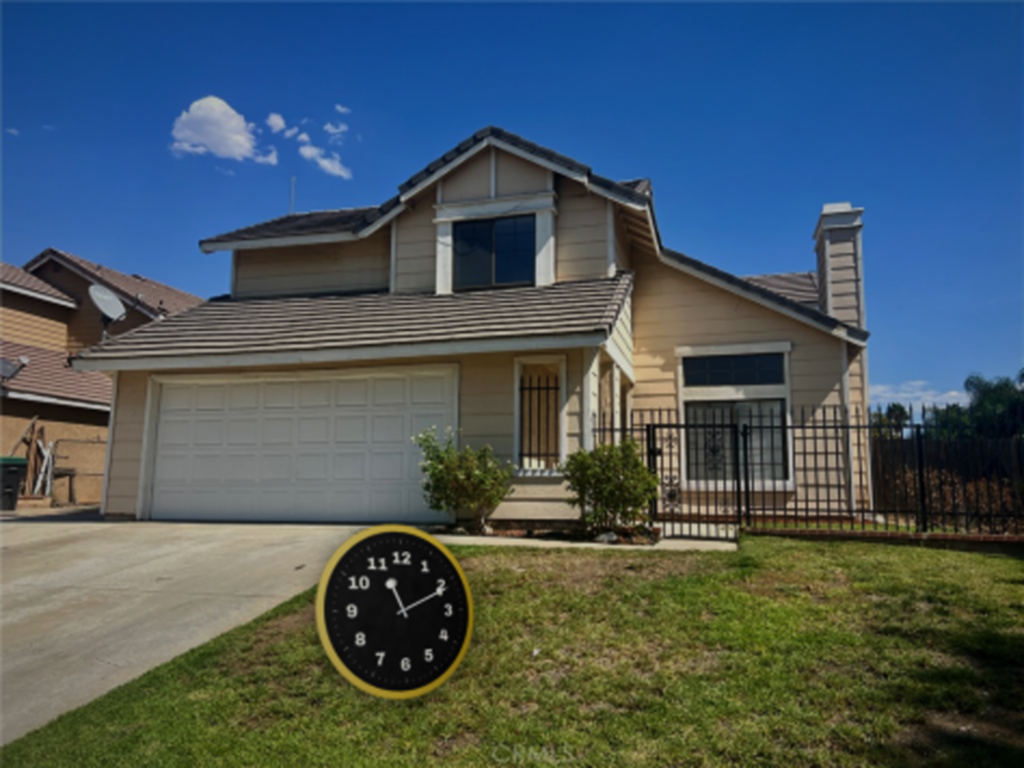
11:11
